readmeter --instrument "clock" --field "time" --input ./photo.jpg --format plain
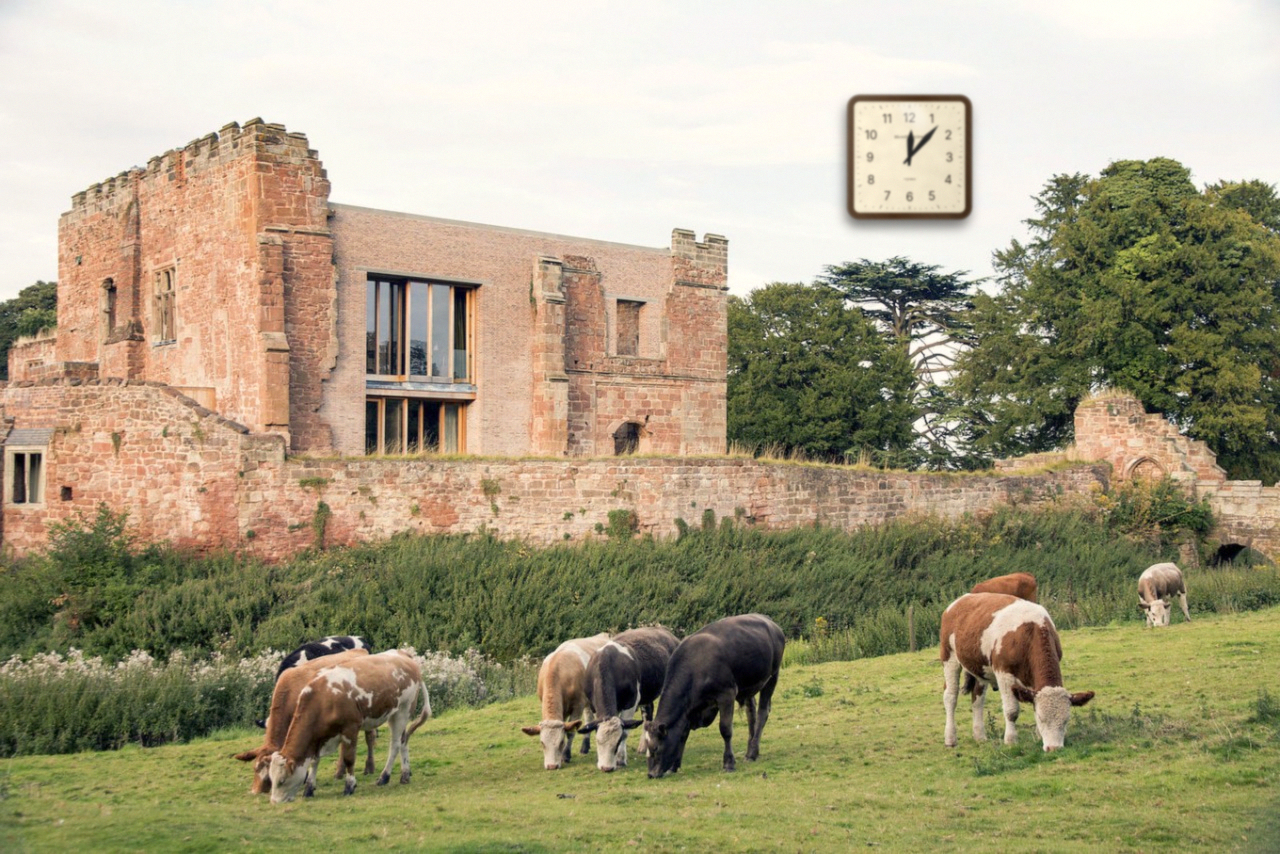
12:07
